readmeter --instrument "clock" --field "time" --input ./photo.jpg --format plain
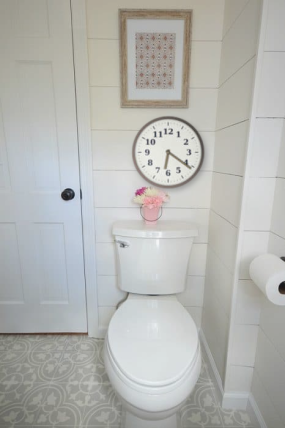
6:21
